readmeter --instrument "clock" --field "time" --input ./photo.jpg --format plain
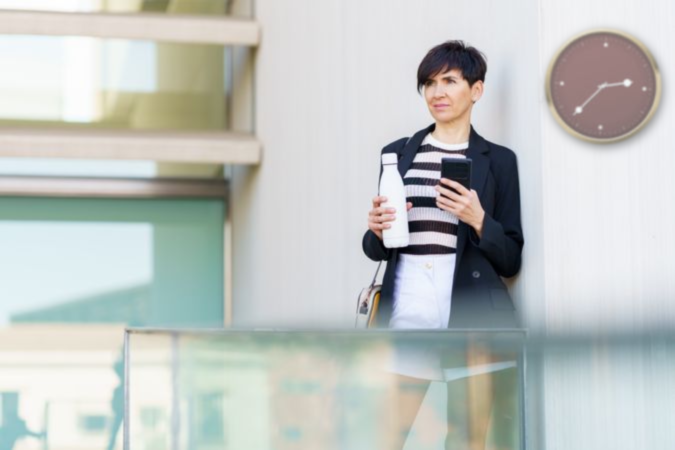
2:37
